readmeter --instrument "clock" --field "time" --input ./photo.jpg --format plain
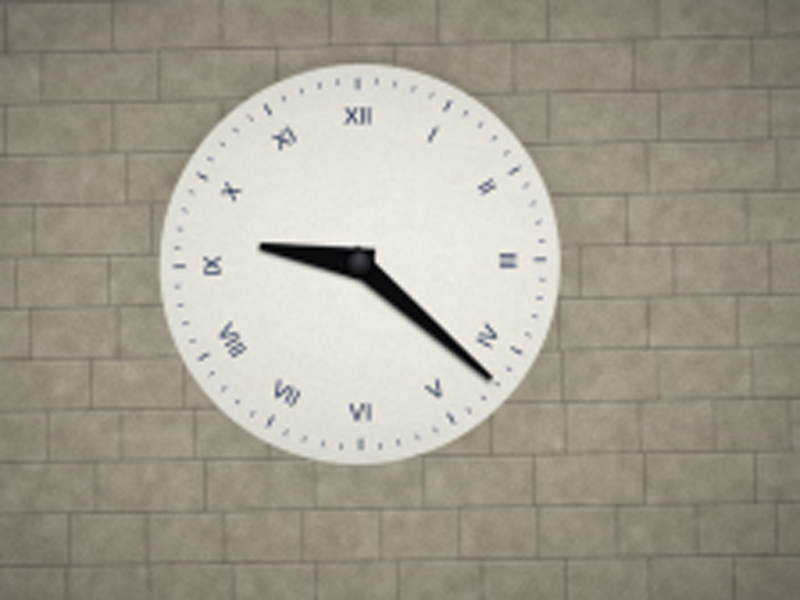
9:22
